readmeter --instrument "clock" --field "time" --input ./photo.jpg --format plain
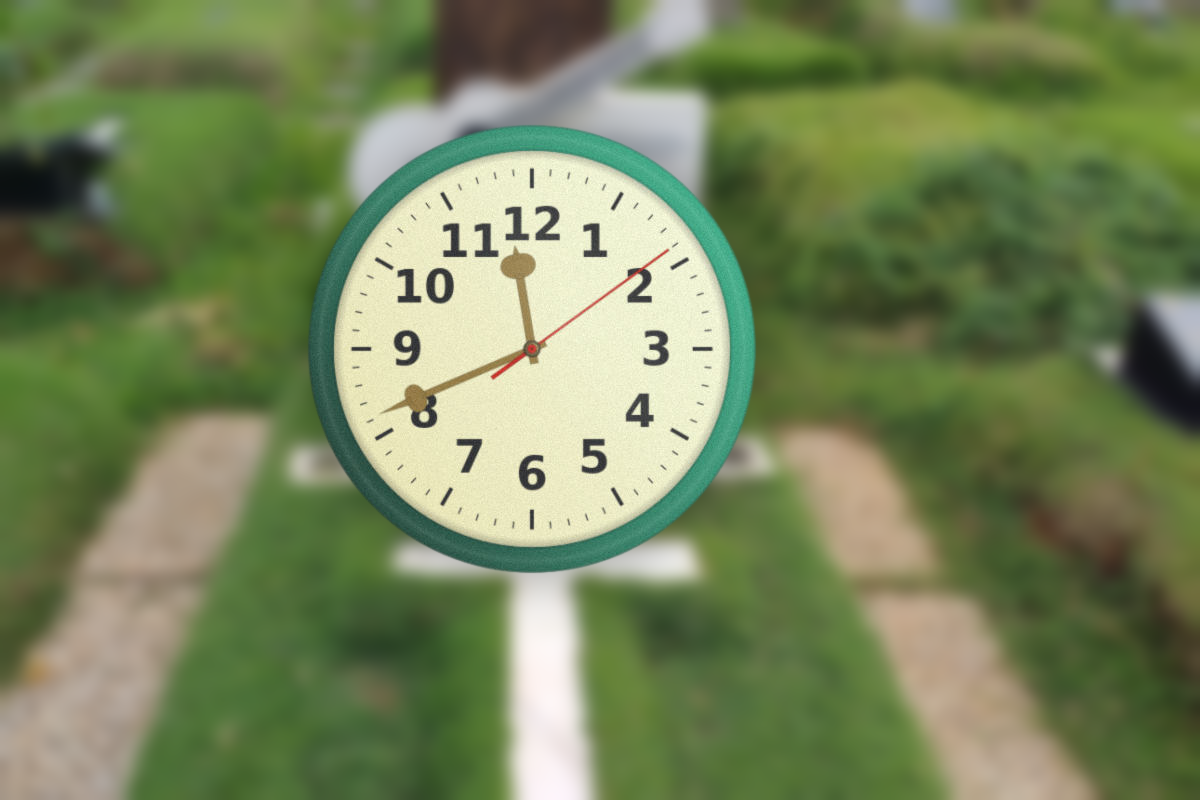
11:41:09
